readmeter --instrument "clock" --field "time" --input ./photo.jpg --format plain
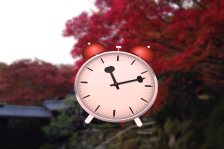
11:12
